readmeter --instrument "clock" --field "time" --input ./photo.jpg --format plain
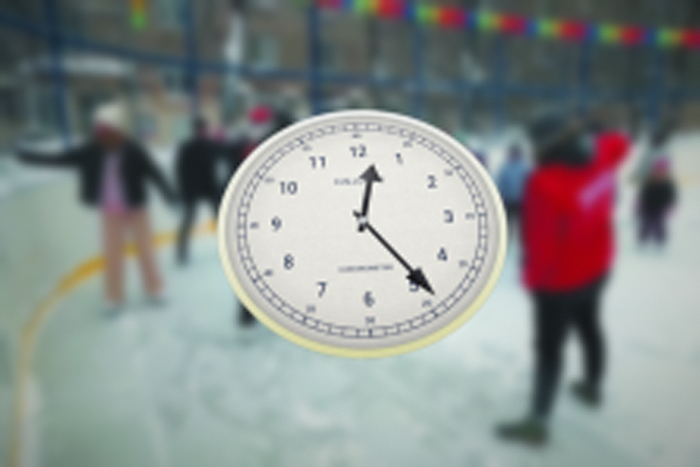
12:24
